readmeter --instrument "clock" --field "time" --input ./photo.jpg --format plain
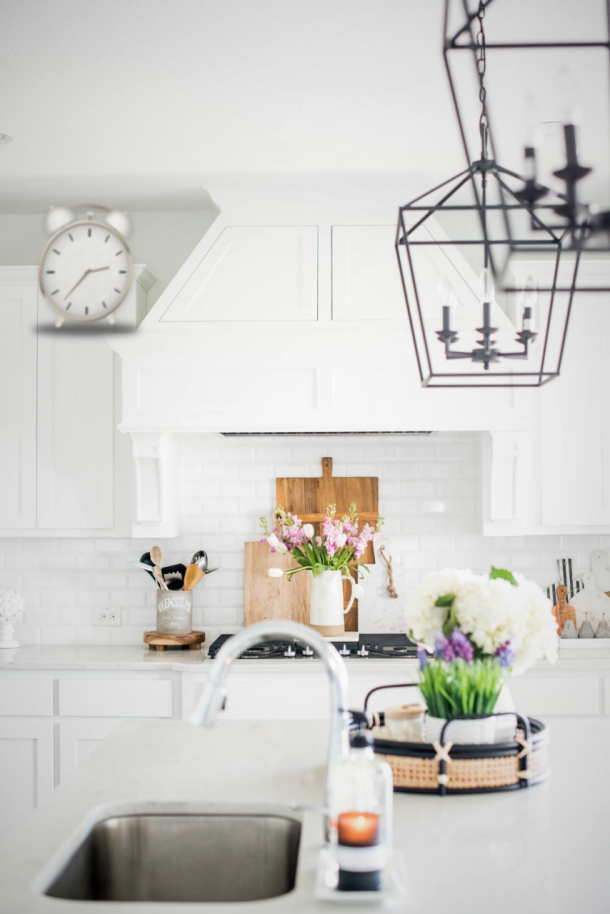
2:37
